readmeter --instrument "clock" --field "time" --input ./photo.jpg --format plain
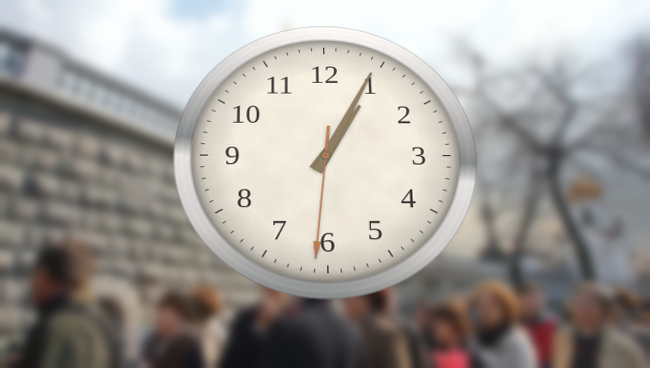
1:04:31
